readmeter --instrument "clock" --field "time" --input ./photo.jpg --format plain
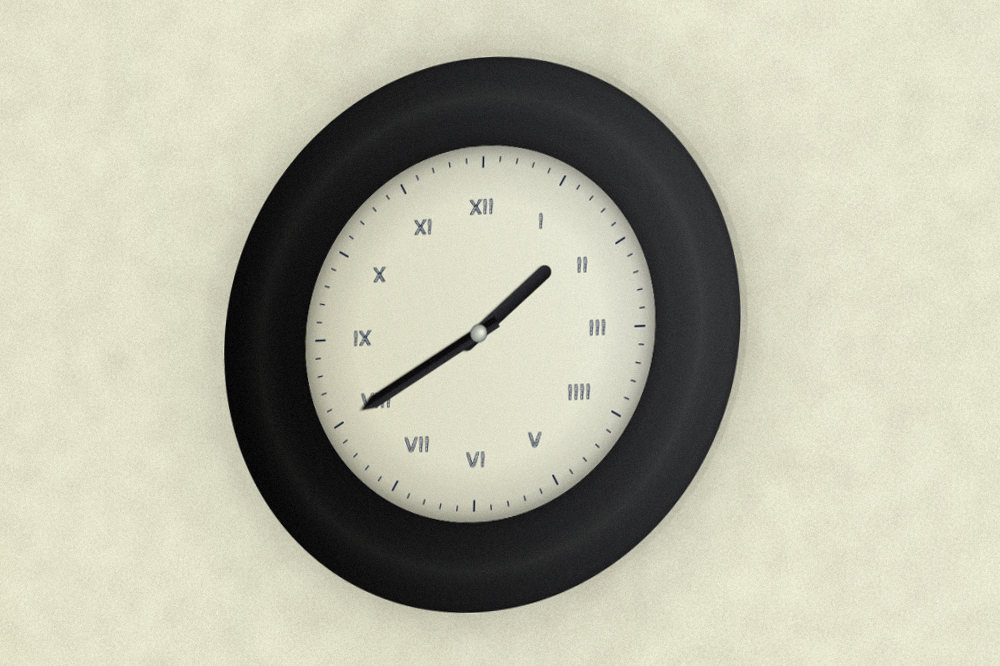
1:40
